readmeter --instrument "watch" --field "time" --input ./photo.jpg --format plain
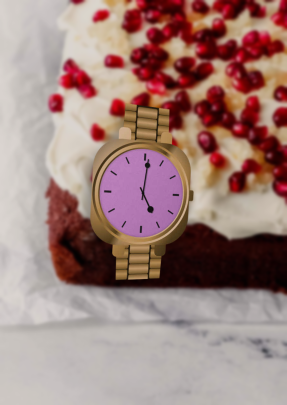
5:01
